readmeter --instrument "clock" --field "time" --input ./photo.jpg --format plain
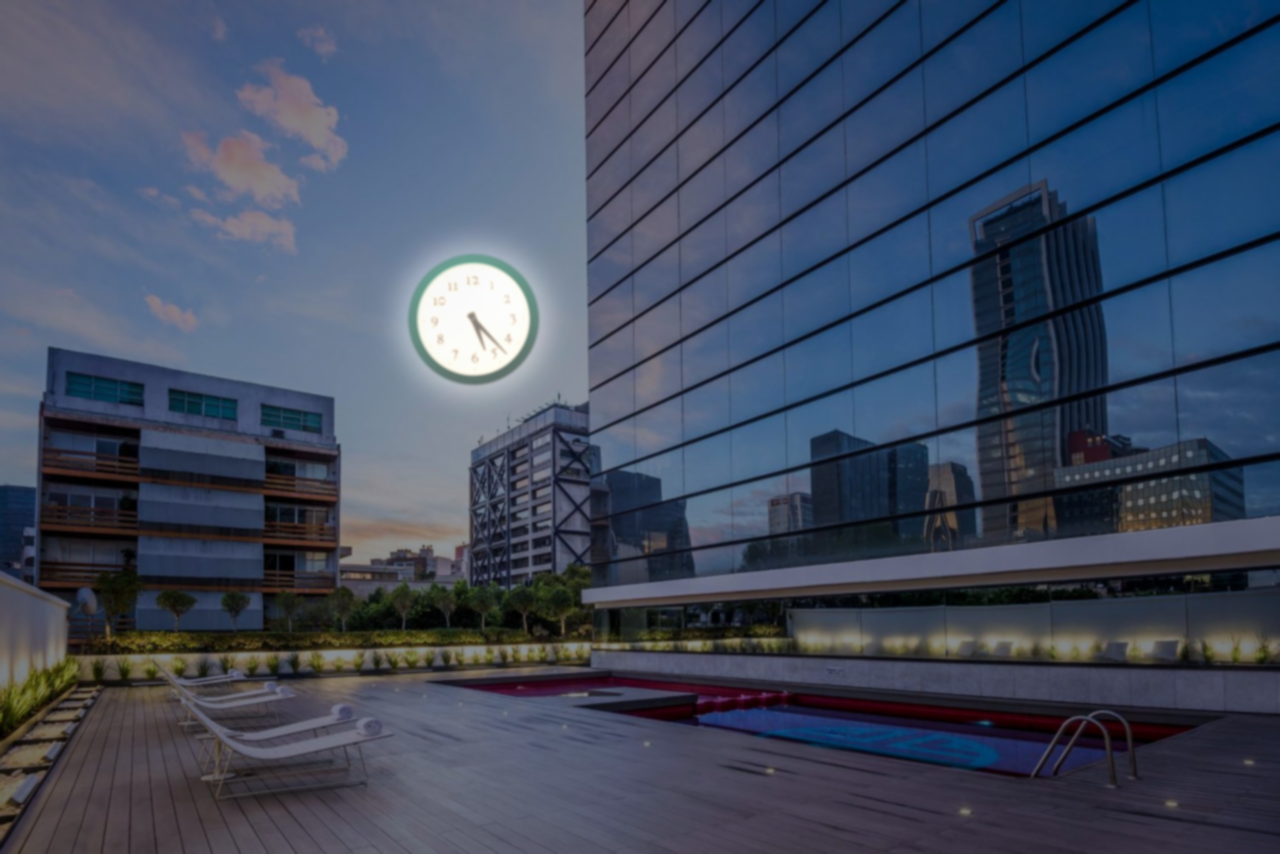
5:23
